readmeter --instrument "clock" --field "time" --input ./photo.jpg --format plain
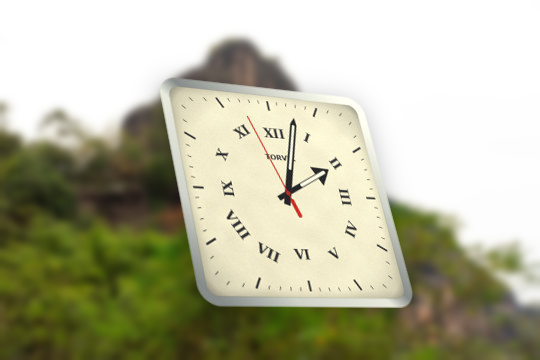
2:02:57
